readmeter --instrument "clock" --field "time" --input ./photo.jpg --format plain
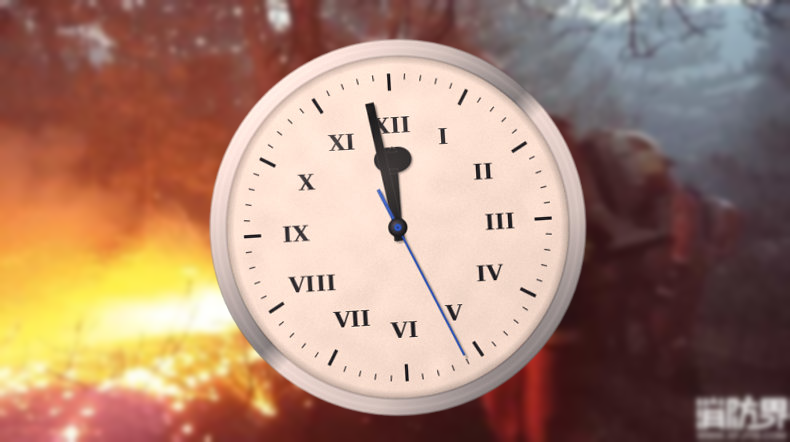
11:58:26
